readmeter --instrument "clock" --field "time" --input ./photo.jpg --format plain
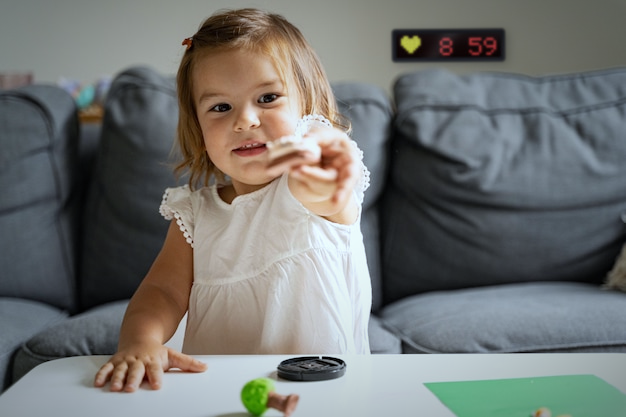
8:59
